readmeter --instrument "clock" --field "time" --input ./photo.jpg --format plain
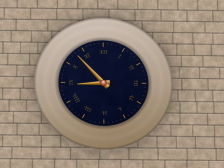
8:53
